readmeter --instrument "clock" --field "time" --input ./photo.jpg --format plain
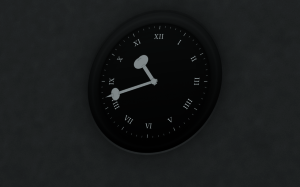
10:42
